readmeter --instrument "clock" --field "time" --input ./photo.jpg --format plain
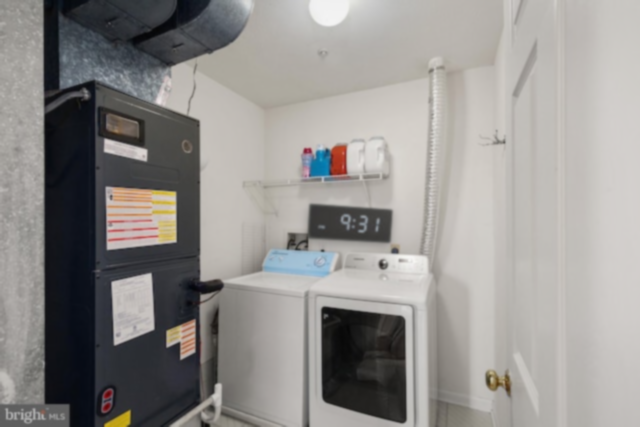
9:31
